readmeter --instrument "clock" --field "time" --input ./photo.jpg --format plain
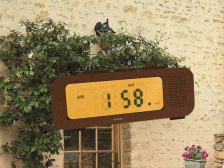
1:58
